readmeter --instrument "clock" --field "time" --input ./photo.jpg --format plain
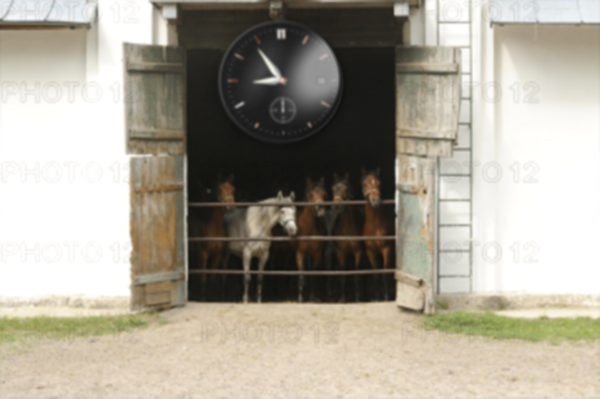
8:54
